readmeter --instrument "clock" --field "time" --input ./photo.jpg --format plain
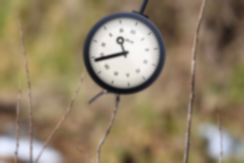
10:39
